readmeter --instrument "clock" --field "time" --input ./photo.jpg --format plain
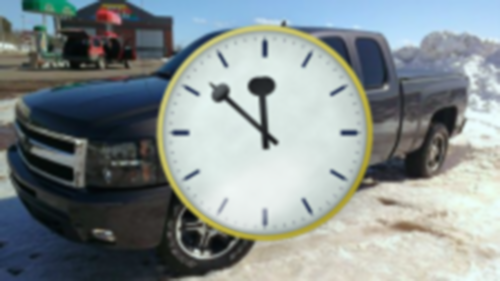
11:52
